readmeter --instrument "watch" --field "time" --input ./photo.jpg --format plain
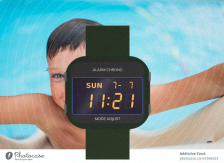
11:21
